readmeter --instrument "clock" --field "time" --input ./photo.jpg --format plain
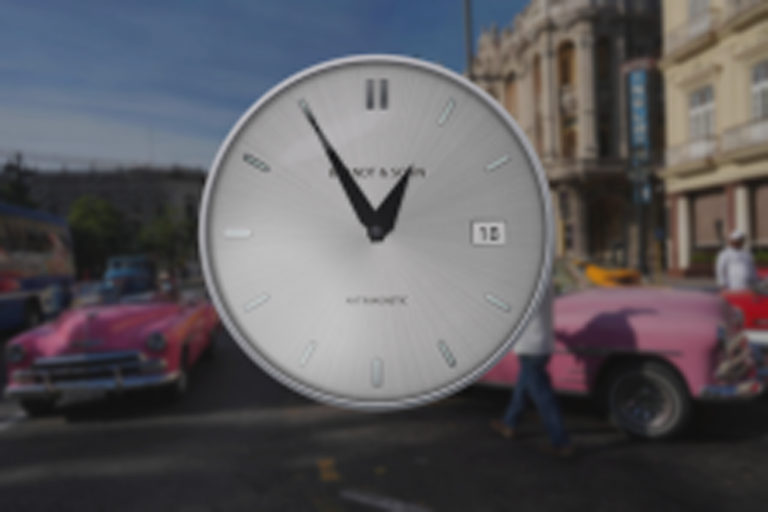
12:55
